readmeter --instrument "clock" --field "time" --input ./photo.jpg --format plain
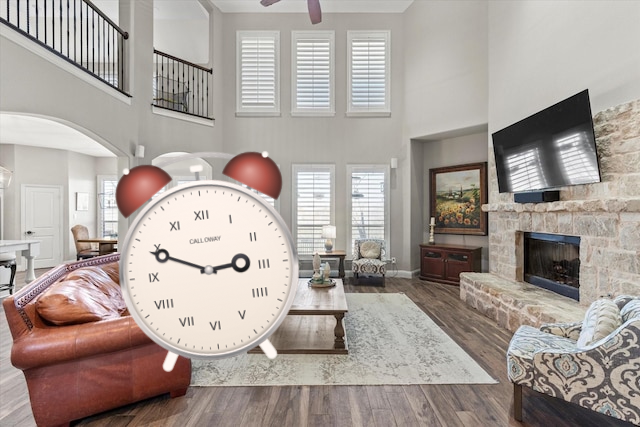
2:49
